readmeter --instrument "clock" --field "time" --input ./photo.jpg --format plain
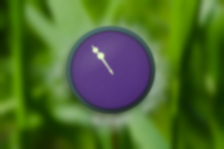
10:54
